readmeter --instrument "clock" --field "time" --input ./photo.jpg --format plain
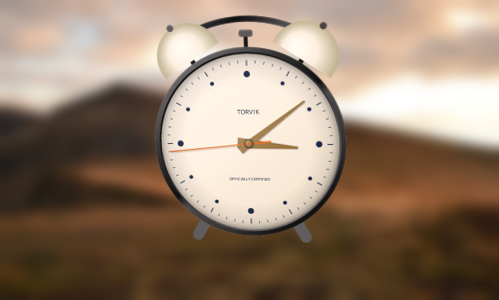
3:08:44
